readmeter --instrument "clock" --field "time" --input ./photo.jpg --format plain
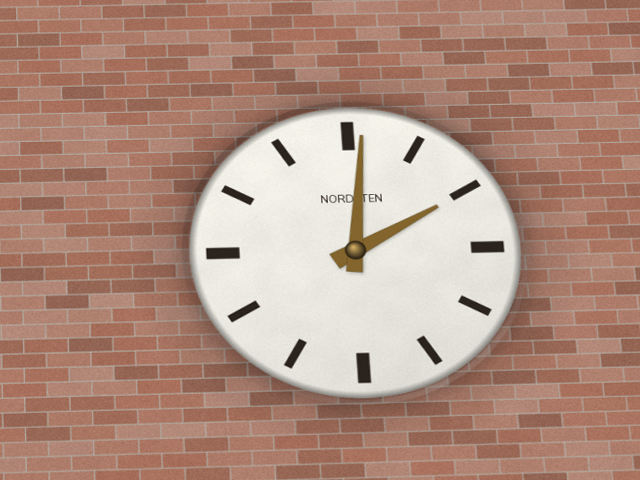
2:01
